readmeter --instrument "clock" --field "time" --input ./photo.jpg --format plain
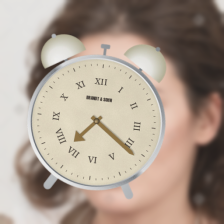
7:21
